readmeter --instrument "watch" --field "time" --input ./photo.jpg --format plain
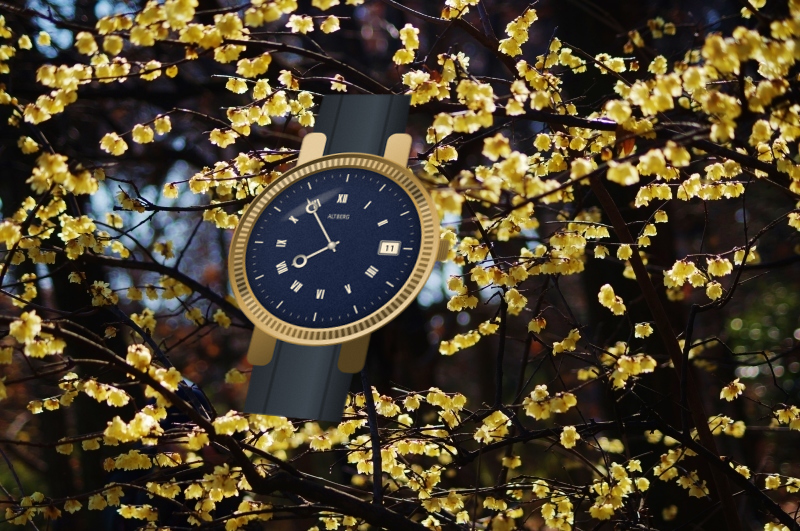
7:54
